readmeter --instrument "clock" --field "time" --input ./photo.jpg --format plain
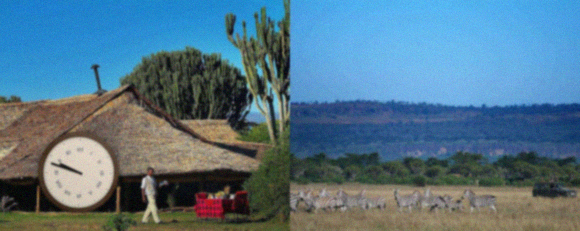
9:48
